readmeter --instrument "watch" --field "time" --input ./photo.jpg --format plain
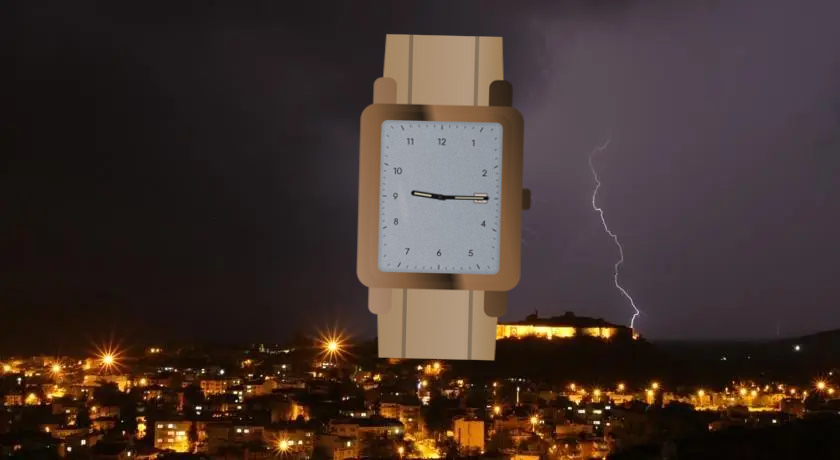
9:15
